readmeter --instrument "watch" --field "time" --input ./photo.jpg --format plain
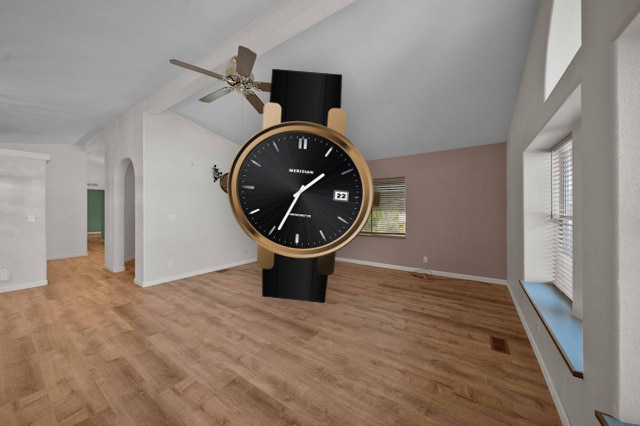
1:34
